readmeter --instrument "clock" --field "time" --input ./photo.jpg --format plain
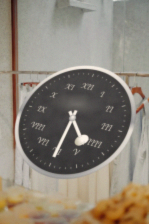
4:30
